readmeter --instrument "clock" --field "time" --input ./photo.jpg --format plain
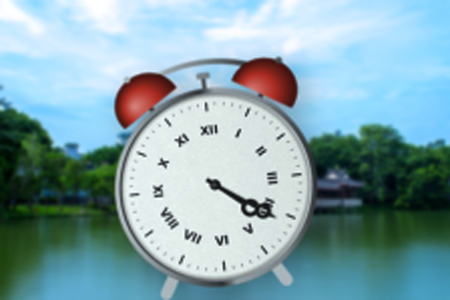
4:21
